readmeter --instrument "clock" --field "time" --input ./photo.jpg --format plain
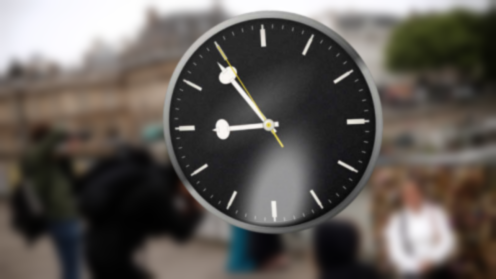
8:53:55
